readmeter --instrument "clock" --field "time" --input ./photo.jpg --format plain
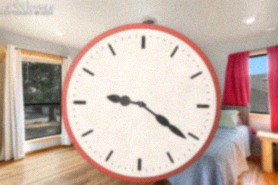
9:21
